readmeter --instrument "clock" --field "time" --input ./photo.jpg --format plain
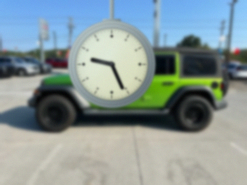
9:26
